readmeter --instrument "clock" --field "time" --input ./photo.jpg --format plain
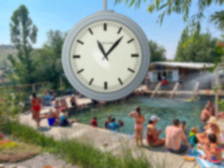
11:07
